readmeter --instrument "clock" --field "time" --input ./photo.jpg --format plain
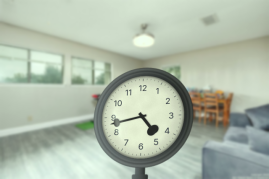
4:43
